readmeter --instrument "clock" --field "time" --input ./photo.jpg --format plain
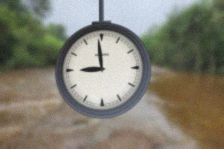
8:59
